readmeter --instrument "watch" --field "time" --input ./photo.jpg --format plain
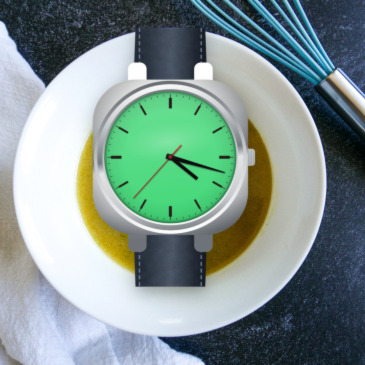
4:17:37
